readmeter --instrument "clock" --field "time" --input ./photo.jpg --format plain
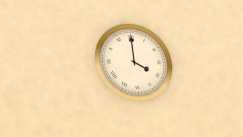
4:00
